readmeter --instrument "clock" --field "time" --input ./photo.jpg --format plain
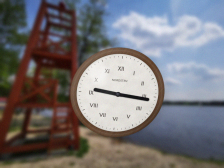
9:16
